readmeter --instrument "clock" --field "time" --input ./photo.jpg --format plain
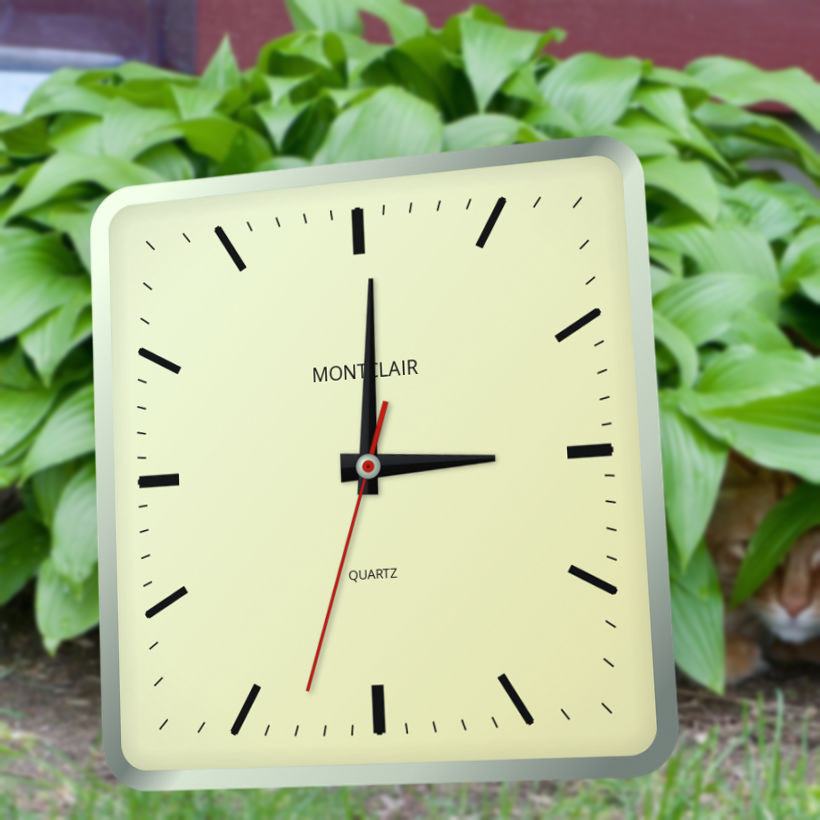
3:00:33
